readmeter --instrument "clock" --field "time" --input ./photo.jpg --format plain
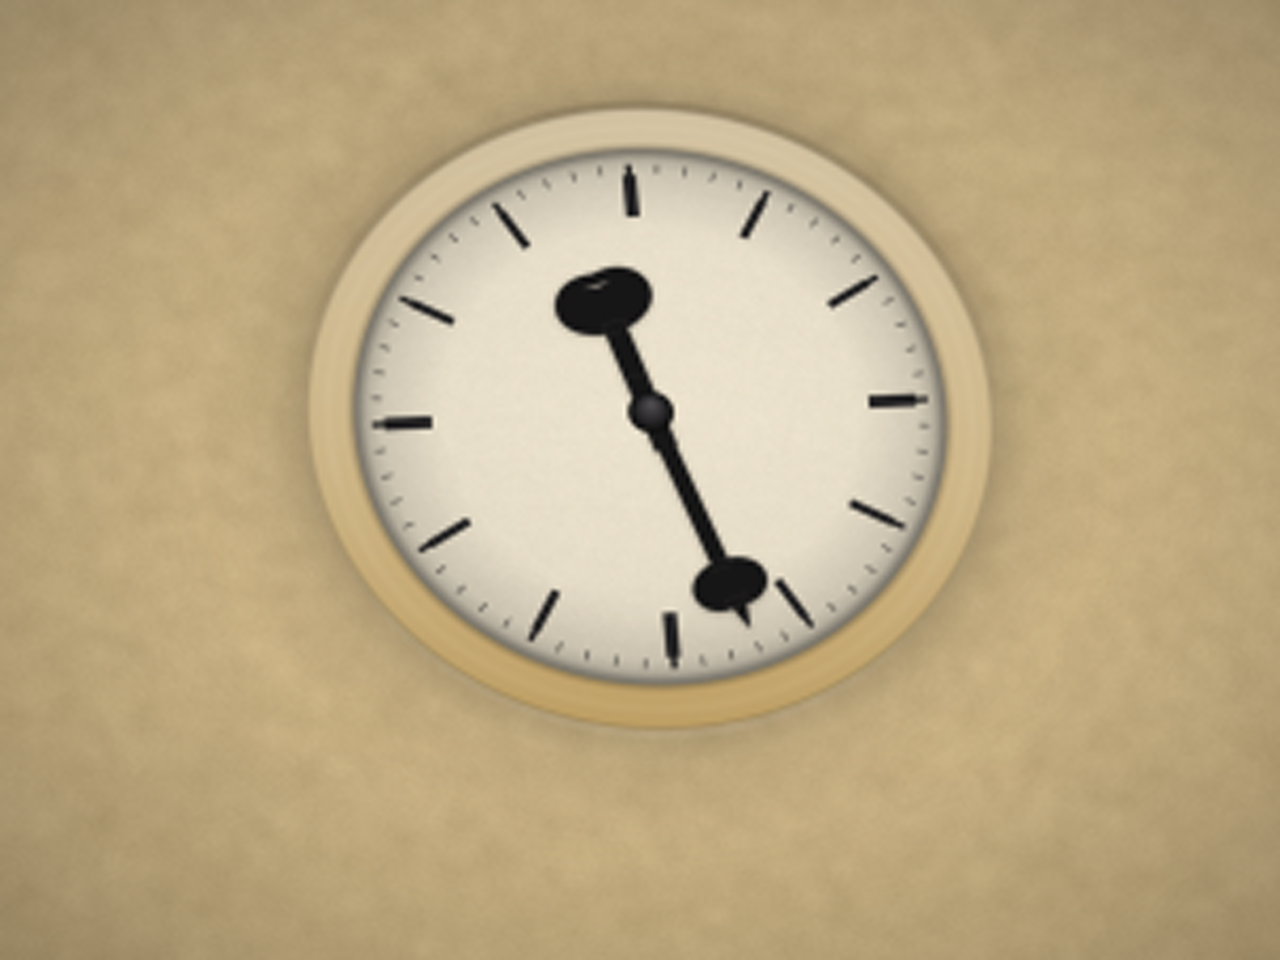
11:27
